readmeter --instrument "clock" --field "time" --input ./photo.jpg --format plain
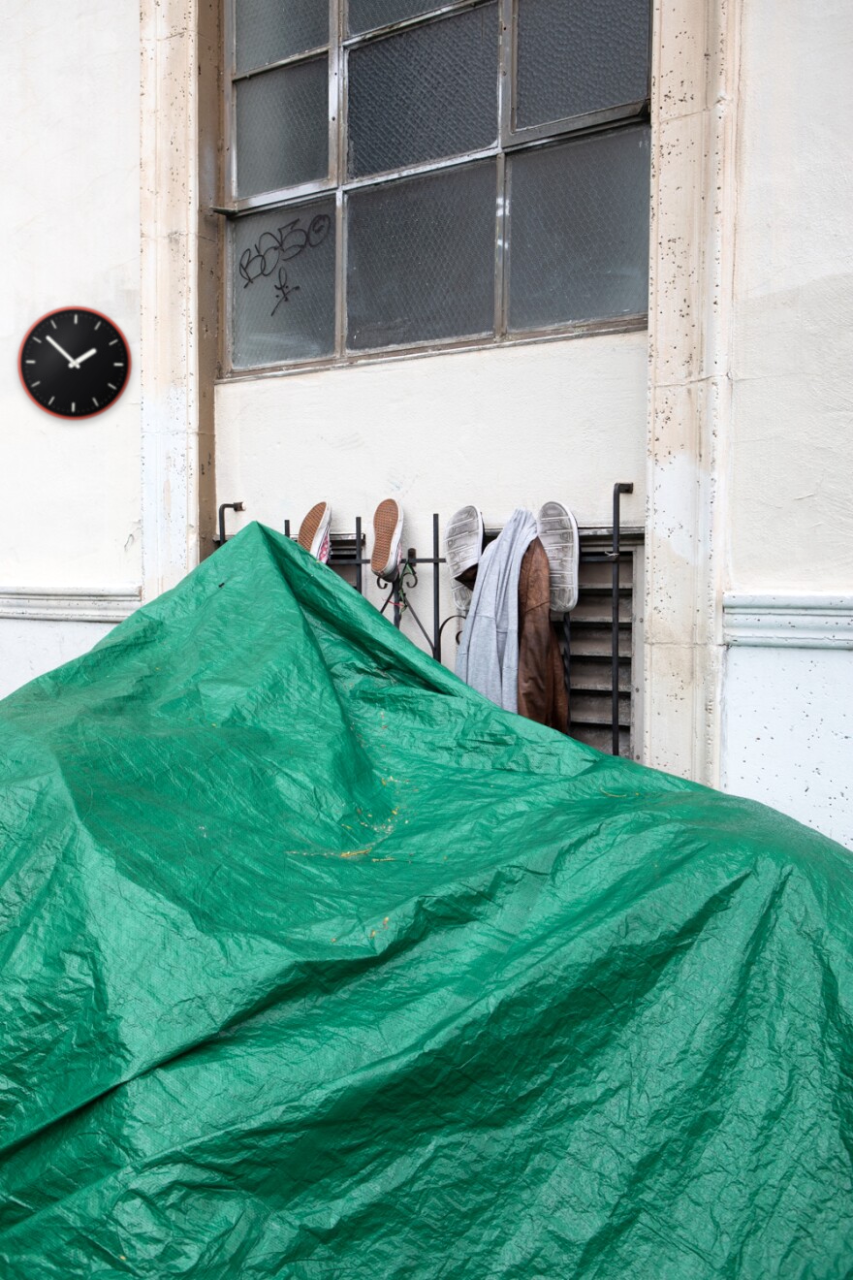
1:52
